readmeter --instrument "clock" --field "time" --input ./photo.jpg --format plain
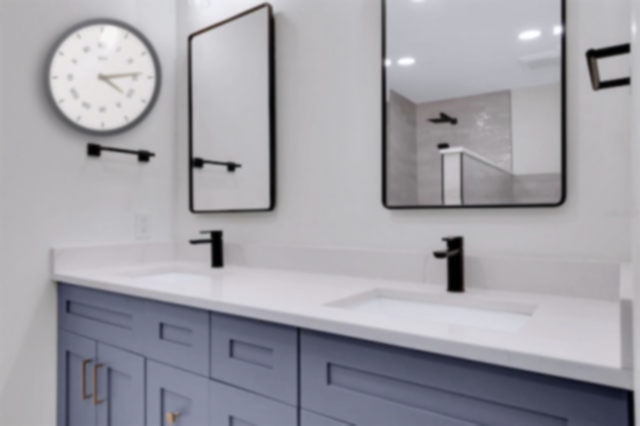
4:14
